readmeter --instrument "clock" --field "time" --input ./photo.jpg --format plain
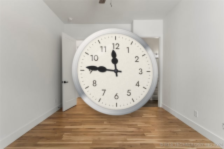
11:46
